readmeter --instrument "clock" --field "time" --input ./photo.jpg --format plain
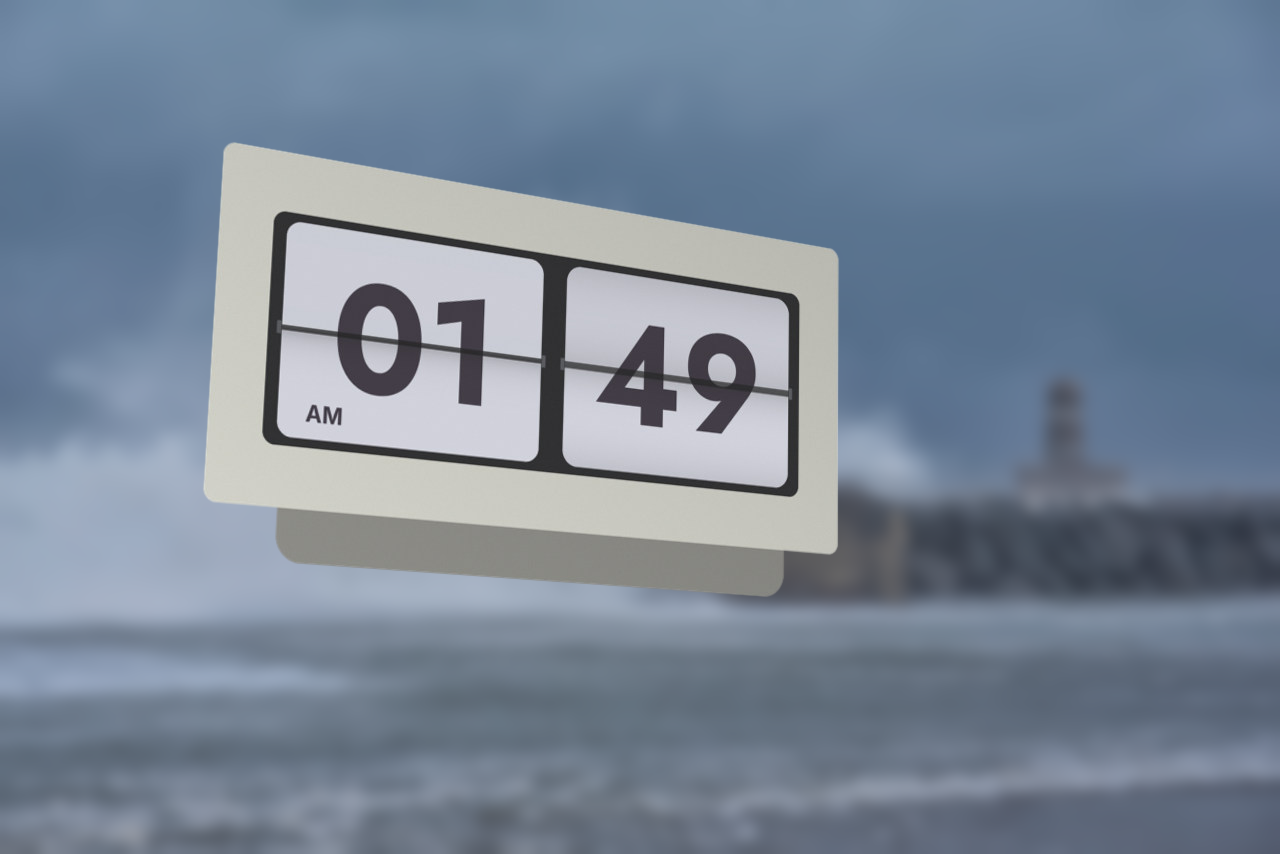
1:49
